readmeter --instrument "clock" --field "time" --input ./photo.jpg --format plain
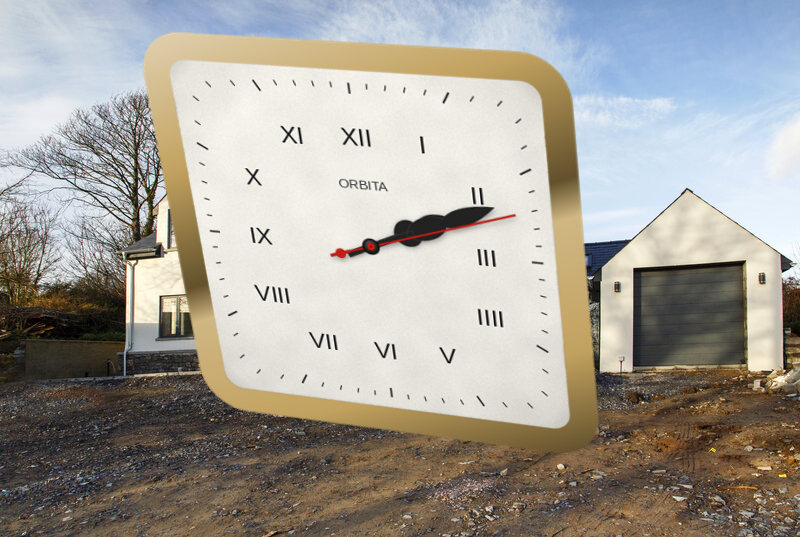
2:11:12
